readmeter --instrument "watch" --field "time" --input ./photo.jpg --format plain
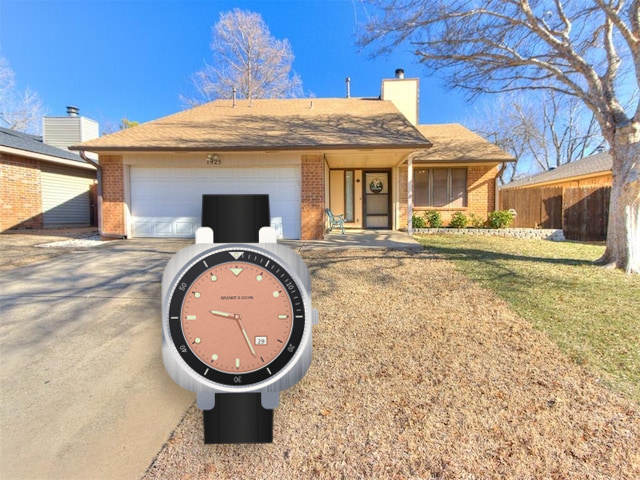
9:26
